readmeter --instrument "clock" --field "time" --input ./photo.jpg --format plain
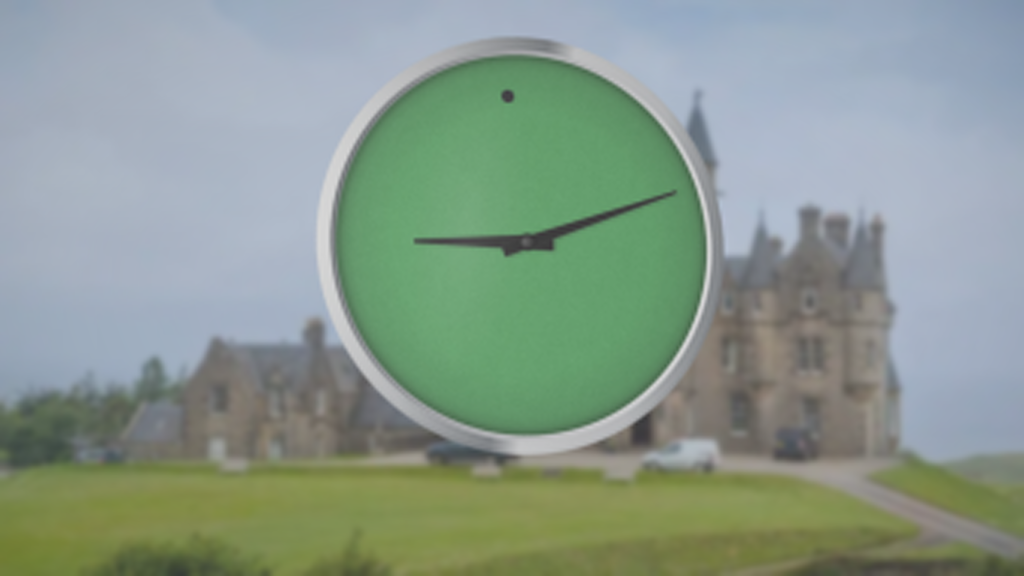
9:13
